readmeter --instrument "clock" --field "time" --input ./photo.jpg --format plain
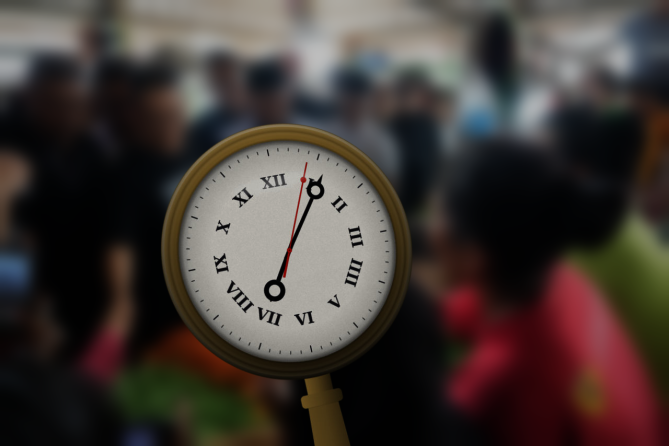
7:06:04
